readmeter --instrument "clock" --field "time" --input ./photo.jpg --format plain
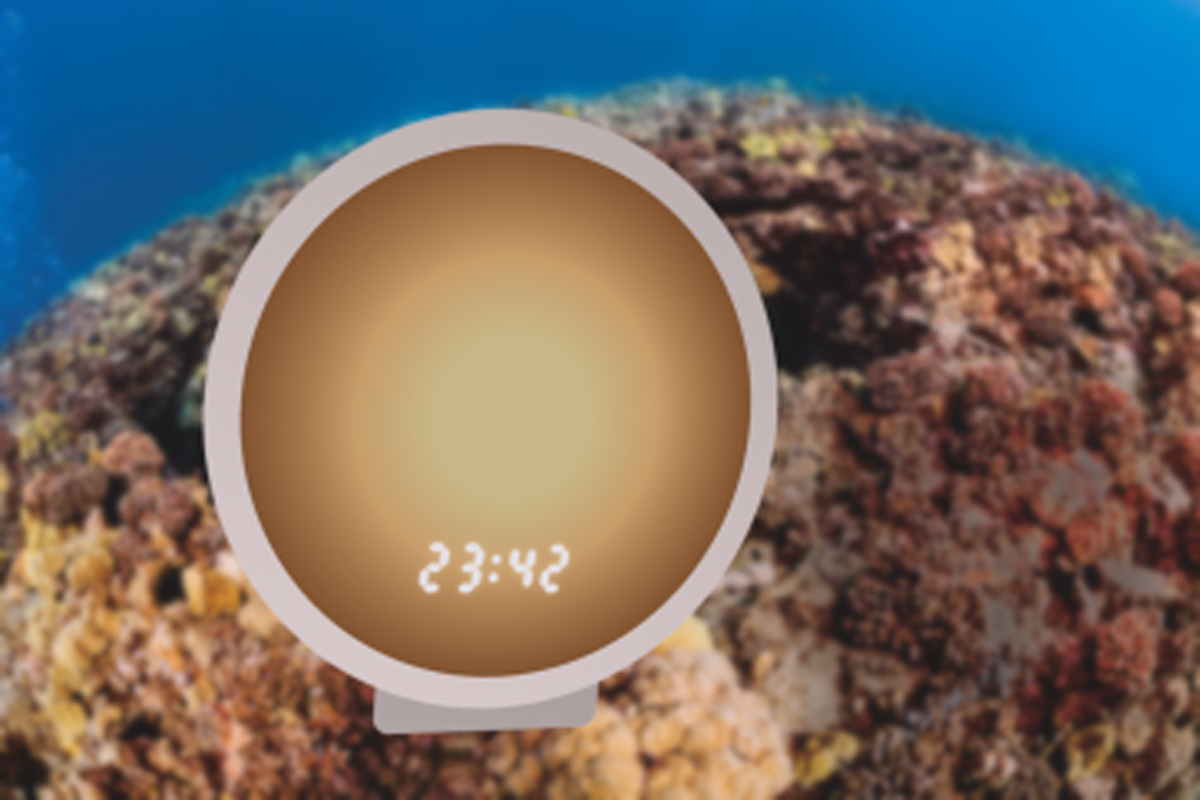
23:42
